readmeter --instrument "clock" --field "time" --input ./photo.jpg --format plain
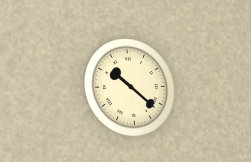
10:22
